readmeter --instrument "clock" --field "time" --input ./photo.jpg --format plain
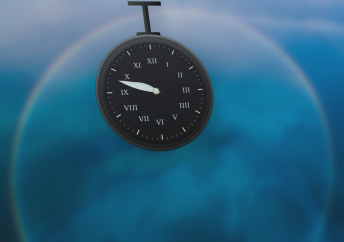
9:48
